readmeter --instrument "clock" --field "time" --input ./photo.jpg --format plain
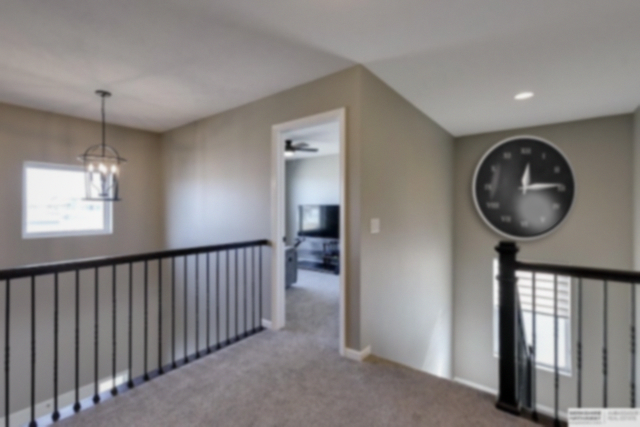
12:14
